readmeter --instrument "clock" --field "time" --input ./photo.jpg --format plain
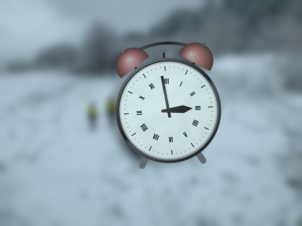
2:59
